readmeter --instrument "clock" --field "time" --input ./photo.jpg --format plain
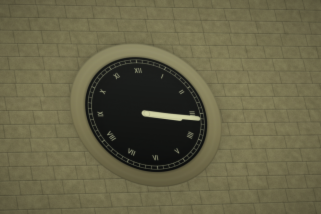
3:16
